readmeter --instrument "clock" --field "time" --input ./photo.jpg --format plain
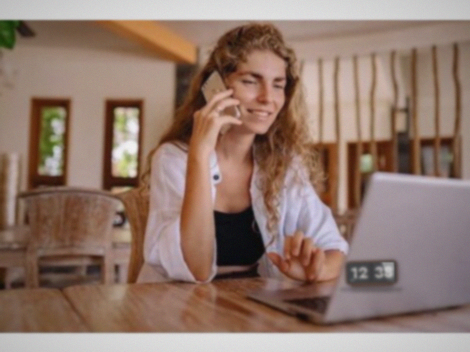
12:38
